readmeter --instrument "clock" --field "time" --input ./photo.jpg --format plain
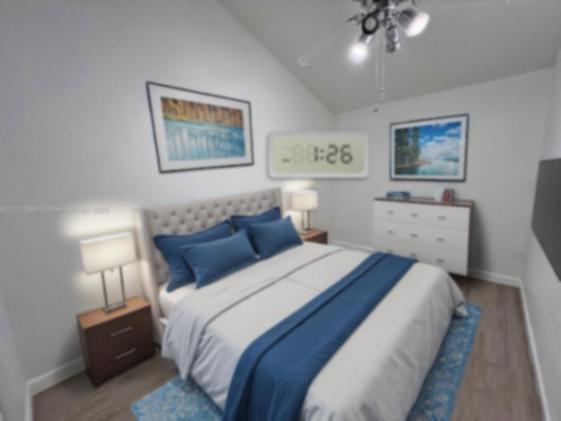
1:26
